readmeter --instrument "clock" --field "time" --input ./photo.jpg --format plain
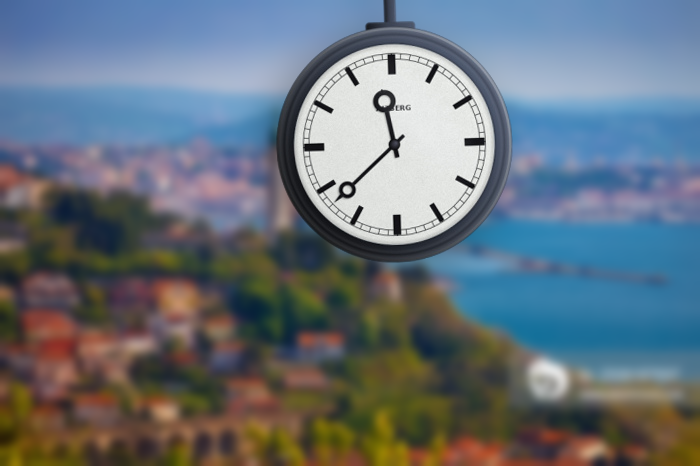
11:38
